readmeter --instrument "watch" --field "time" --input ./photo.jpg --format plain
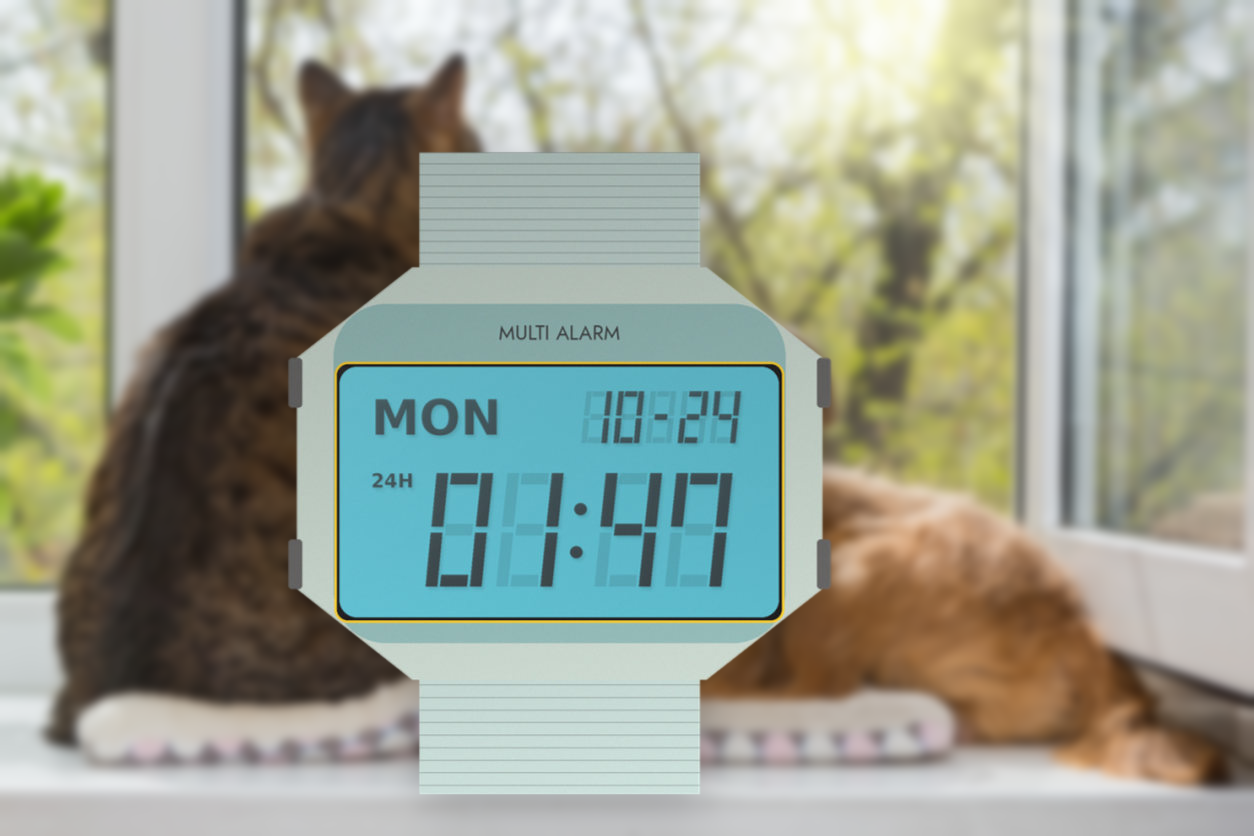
1:47
